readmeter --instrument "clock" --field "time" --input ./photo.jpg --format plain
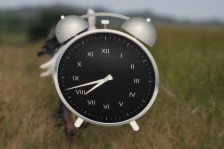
7:42
